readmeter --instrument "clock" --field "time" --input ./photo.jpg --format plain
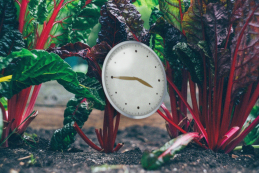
3:45
